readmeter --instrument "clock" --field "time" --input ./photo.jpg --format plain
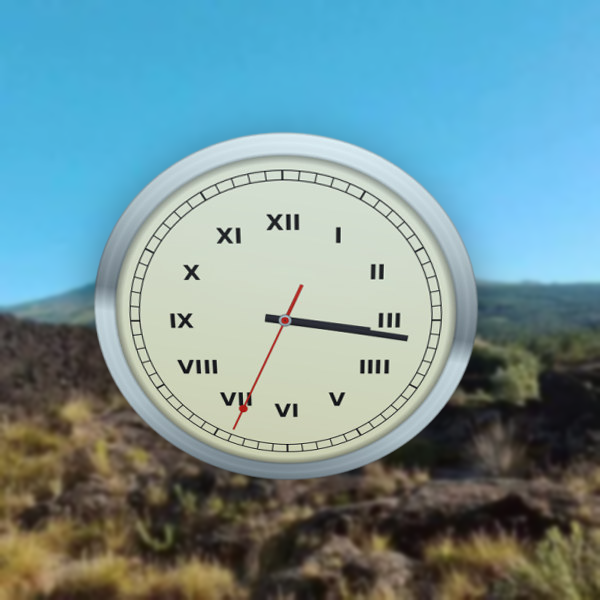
3:16:34
